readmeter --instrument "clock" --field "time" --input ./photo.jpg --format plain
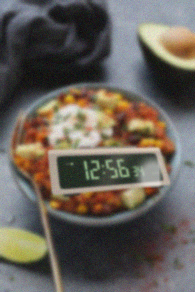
12:56
